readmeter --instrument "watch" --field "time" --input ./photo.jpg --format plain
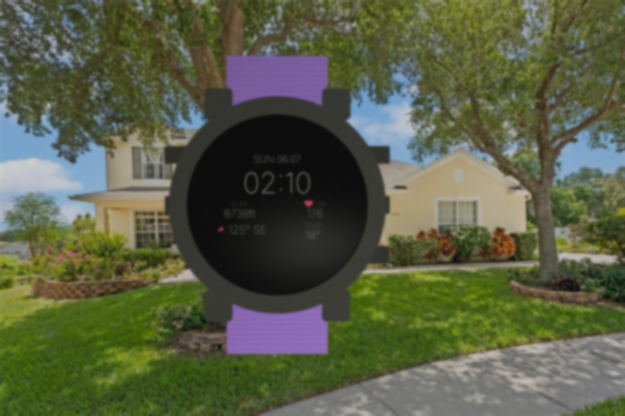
2:10
